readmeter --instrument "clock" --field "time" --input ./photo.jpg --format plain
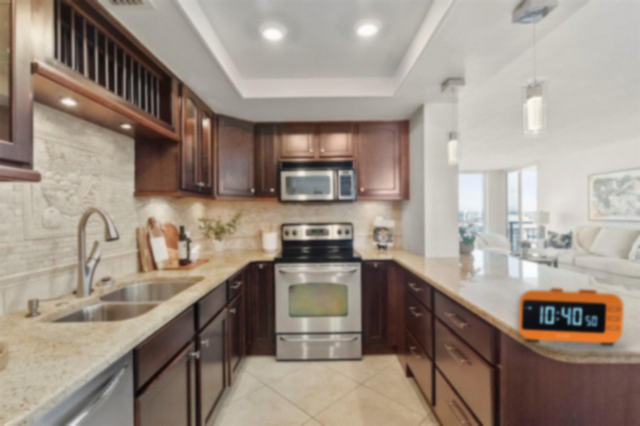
10:40
